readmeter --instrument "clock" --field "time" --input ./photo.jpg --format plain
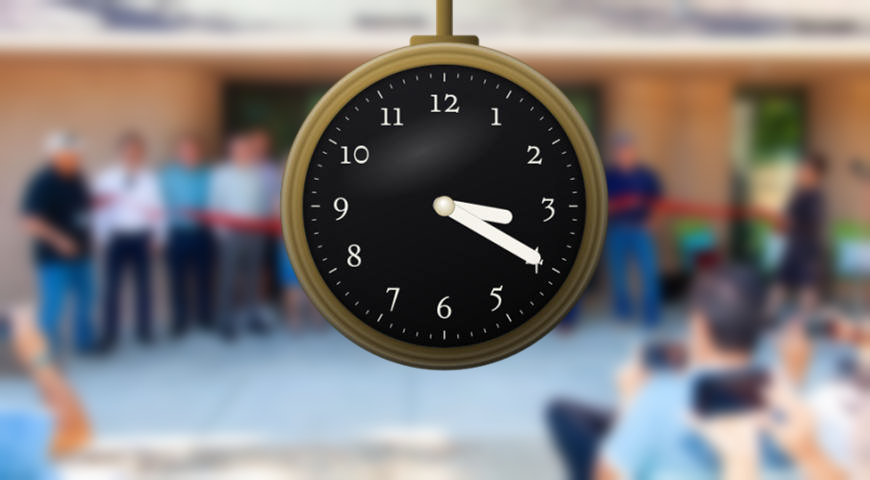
3:20
